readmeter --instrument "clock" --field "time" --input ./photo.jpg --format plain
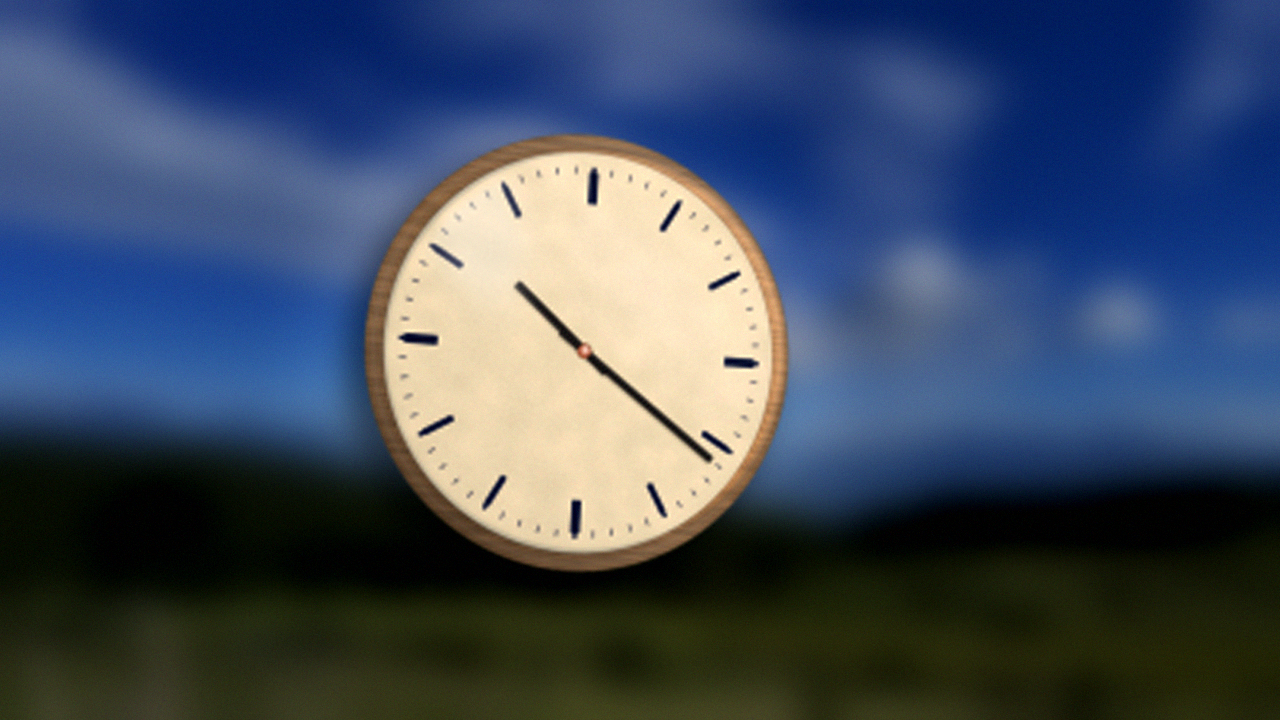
10:21
